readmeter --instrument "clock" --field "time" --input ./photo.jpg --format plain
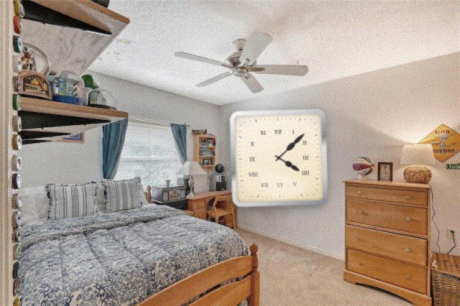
4:08
